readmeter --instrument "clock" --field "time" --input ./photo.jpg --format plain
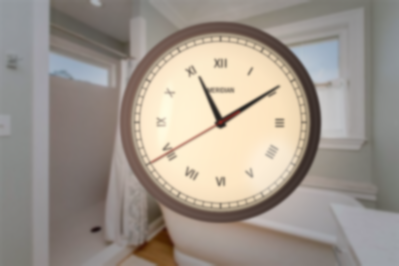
11:09:40
